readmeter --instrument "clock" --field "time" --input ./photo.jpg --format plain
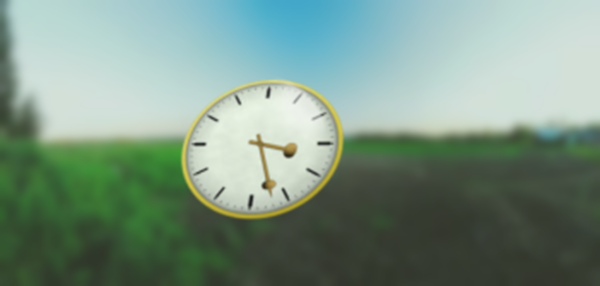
3:27
